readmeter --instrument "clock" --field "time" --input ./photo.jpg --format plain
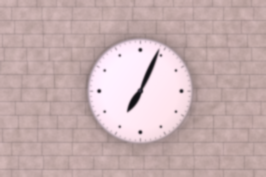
7:04
